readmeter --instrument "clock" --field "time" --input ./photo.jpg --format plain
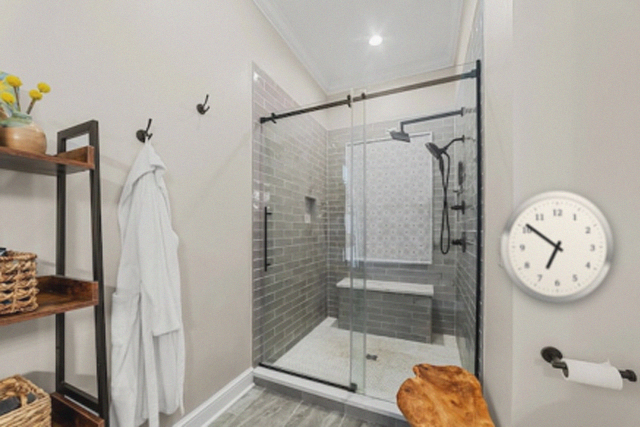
6:51
